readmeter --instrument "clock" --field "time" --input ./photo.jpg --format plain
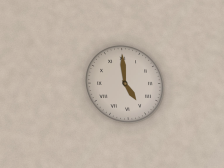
5:00
